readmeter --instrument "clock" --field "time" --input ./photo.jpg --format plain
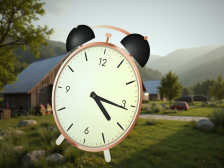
4:16
